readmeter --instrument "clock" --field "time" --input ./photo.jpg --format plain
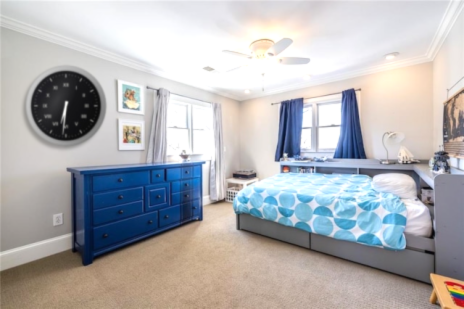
6:31
